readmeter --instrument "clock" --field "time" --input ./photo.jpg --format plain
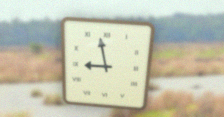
8:58
